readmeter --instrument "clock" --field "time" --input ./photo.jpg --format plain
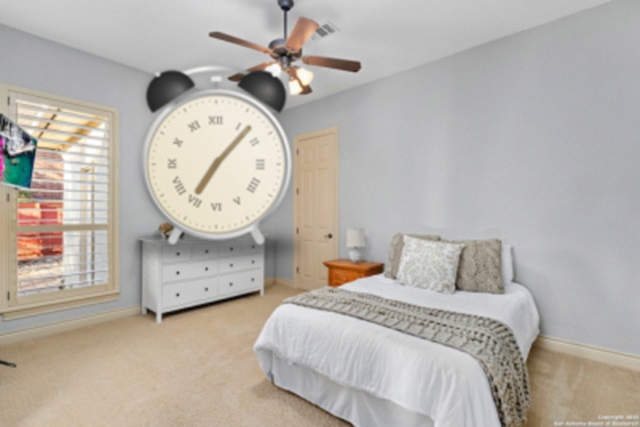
7:07
